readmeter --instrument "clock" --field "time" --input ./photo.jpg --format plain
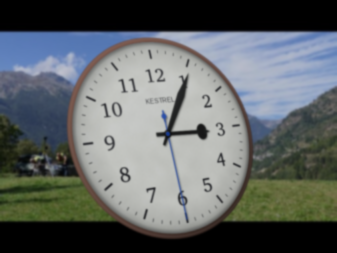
3:05:30
